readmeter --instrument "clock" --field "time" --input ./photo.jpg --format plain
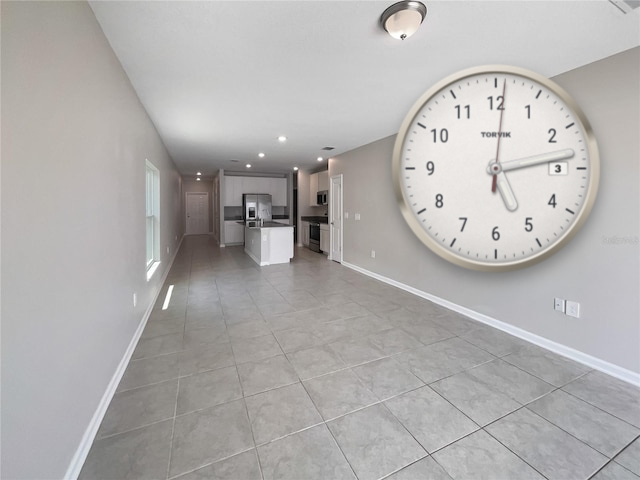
5:13:01
